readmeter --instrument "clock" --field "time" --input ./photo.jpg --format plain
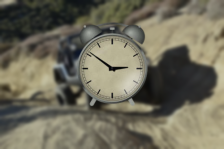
2:51
